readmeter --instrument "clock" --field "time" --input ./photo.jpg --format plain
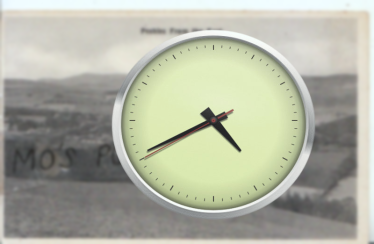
4:40:40
